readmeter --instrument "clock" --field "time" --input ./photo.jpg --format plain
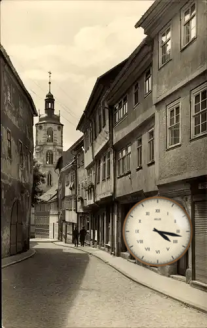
4:17
